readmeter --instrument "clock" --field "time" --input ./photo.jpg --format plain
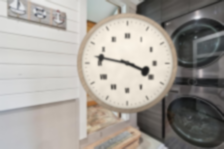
3:47
